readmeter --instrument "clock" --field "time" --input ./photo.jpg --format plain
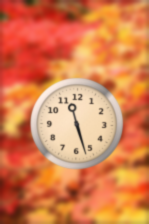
11:27
